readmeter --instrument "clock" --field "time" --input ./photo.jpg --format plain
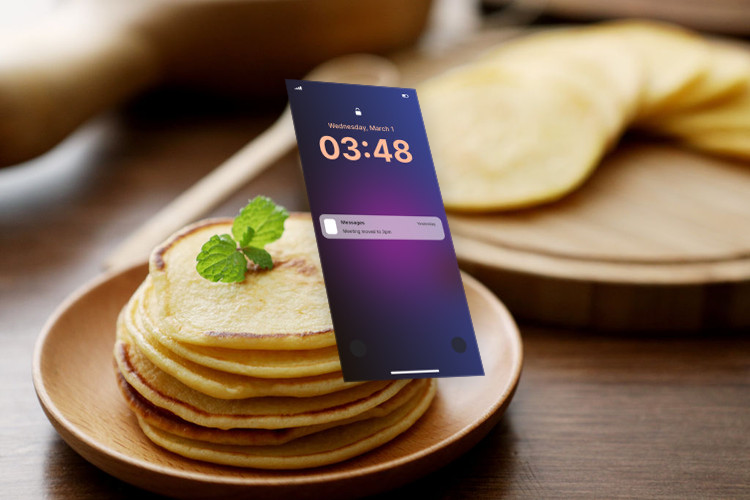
3:48
